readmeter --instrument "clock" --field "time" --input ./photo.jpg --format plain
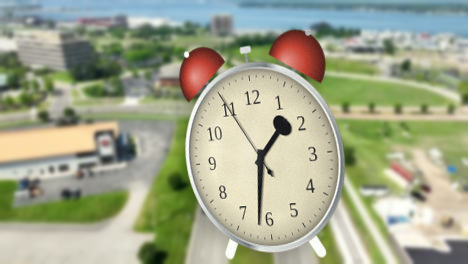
1:31:55
